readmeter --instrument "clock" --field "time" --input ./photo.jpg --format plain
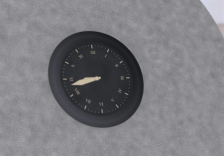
8:43
